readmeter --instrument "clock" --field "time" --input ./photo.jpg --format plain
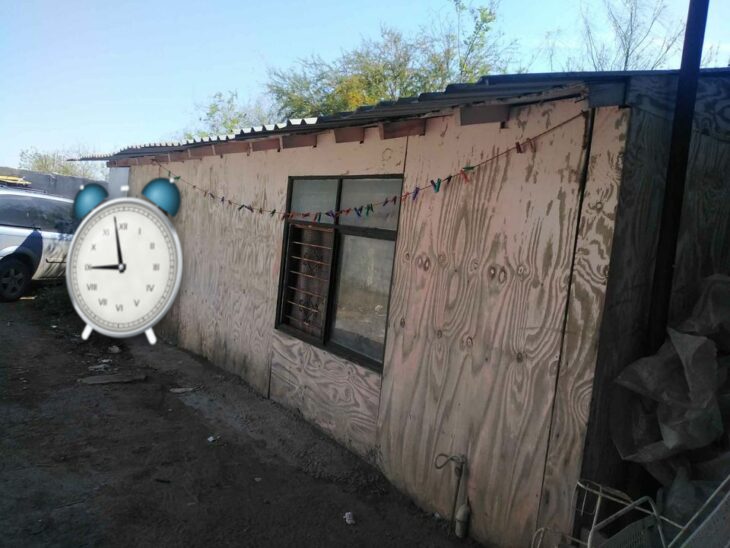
8:58
